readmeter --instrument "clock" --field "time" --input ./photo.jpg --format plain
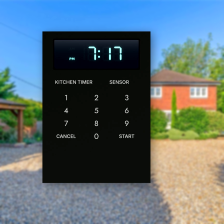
7:17
